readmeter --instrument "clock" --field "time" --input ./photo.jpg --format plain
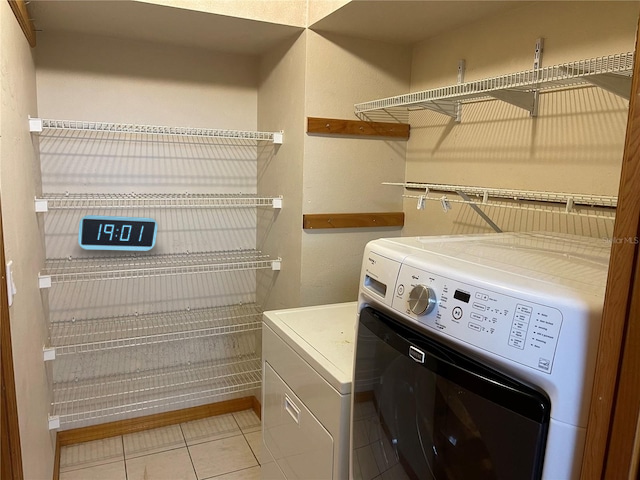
19:01
